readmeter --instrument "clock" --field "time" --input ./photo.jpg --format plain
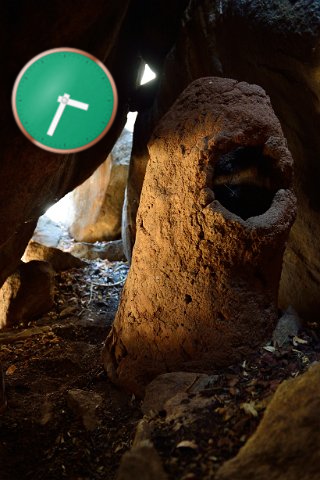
3:34
